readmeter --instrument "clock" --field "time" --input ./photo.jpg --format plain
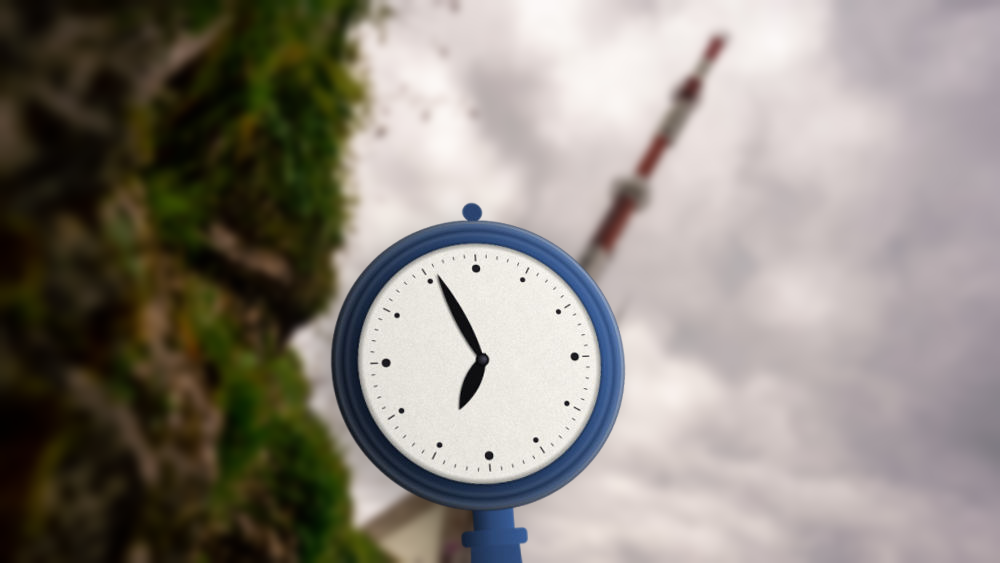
6:56
